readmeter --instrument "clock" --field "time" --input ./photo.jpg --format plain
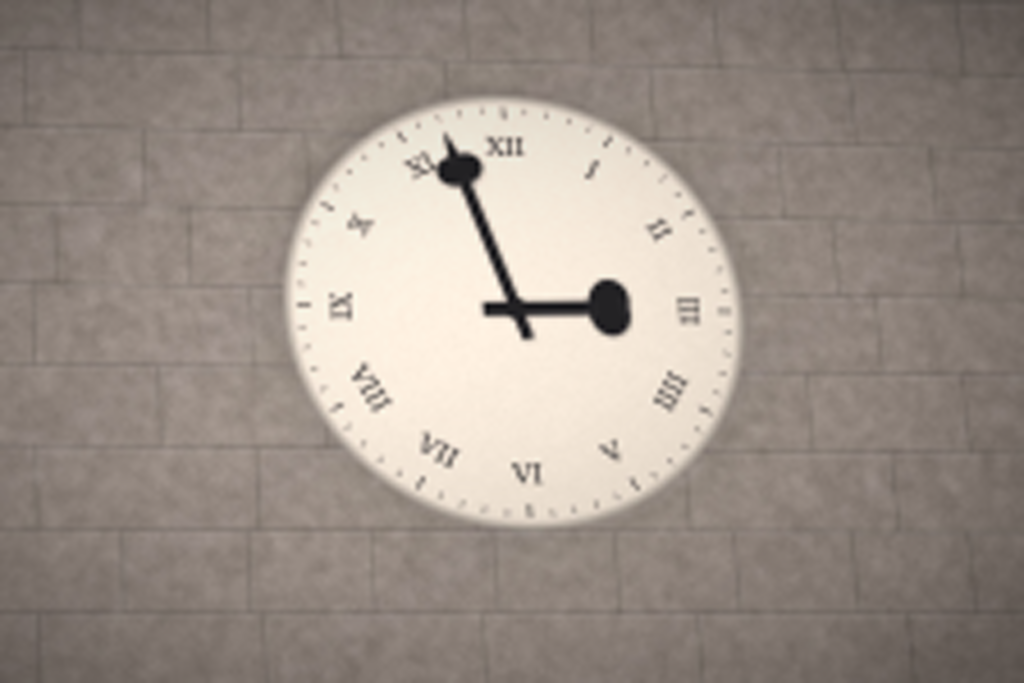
2:57
